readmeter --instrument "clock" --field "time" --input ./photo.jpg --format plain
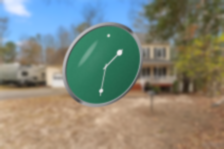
1:31
